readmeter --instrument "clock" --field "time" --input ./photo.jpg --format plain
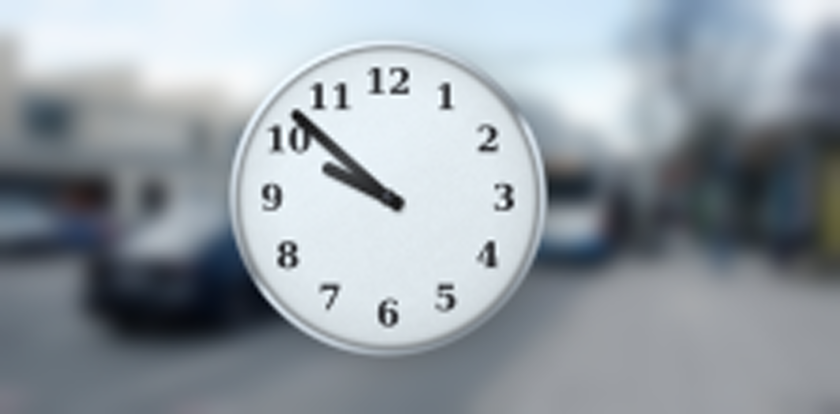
9:52
